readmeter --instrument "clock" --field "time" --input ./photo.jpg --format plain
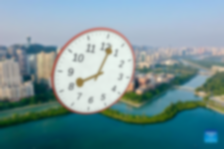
8:02
